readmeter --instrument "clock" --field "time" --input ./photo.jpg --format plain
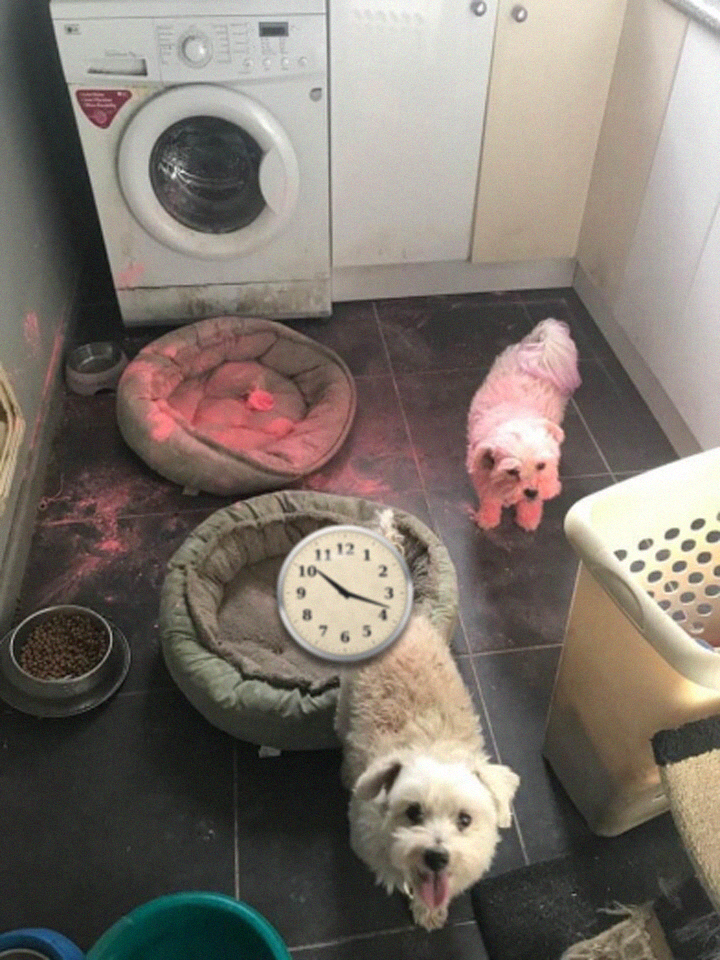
10:18
